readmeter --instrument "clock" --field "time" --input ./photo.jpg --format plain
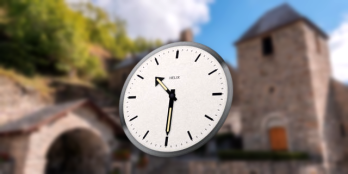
10:30
